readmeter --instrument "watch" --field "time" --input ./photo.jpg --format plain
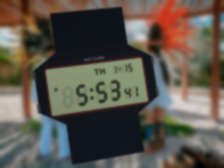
5:53:41
